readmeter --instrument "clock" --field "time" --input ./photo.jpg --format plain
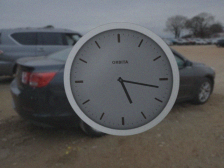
5:17
